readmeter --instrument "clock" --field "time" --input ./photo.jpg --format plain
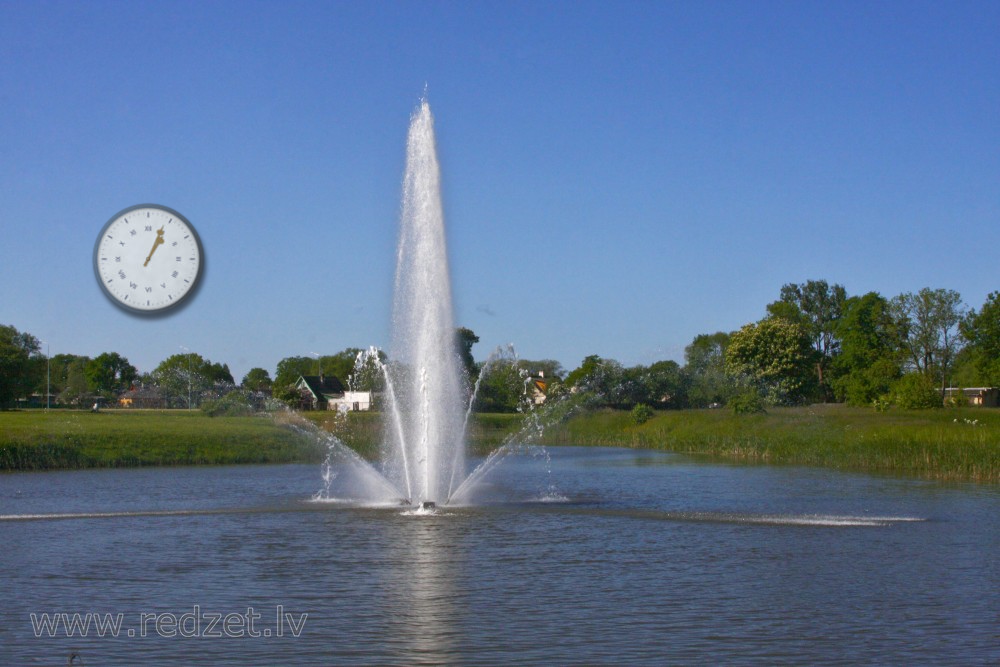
1:04
